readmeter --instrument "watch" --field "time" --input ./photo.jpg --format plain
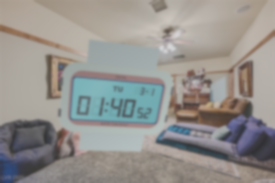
1:40
